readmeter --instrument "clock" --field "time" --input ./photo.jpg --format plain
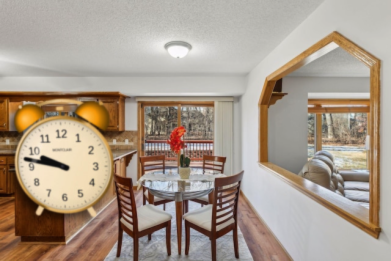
9:47
